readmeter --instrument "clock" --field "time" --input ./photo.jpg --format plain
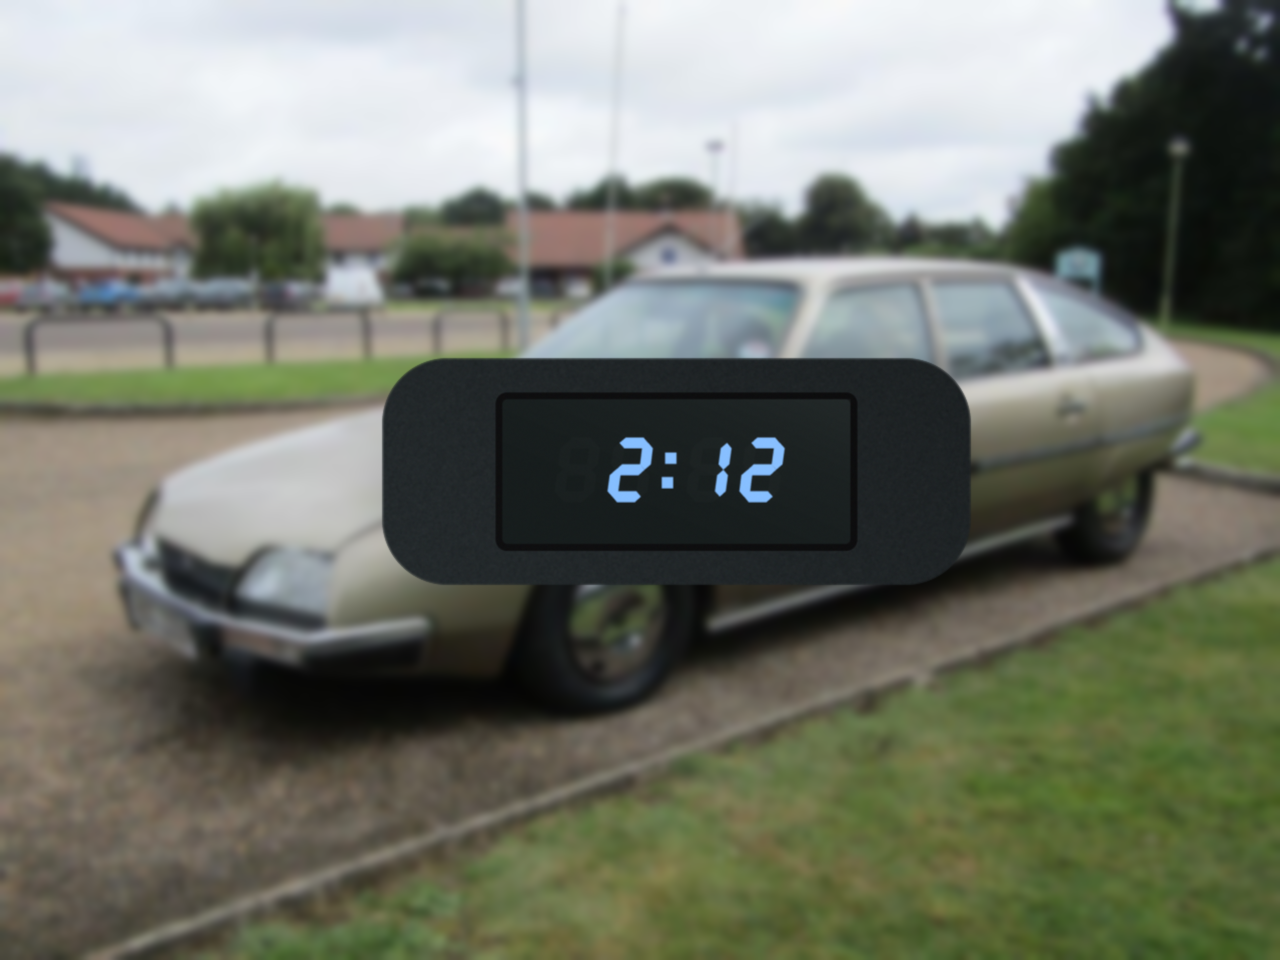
2:12
